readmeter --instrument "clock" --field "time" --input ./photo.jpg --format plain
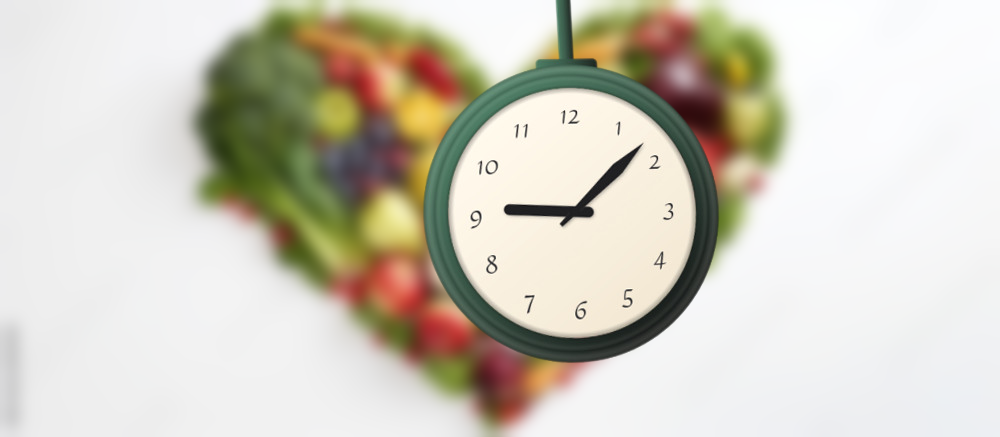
9:08
